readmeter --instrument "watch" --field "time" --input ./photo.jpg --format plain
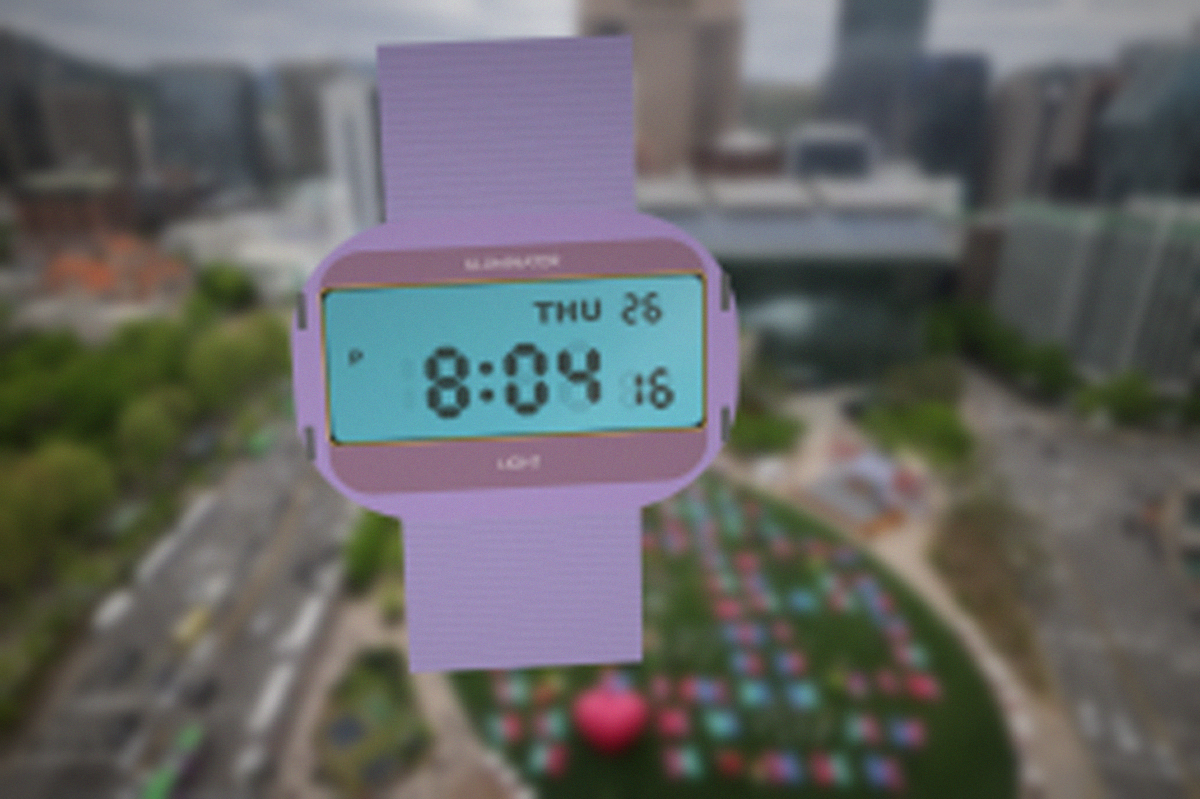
8:04:16
